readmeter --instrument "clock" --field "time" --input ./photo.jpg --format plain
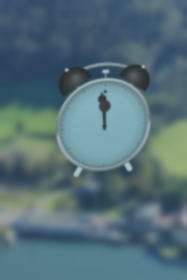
11:59
